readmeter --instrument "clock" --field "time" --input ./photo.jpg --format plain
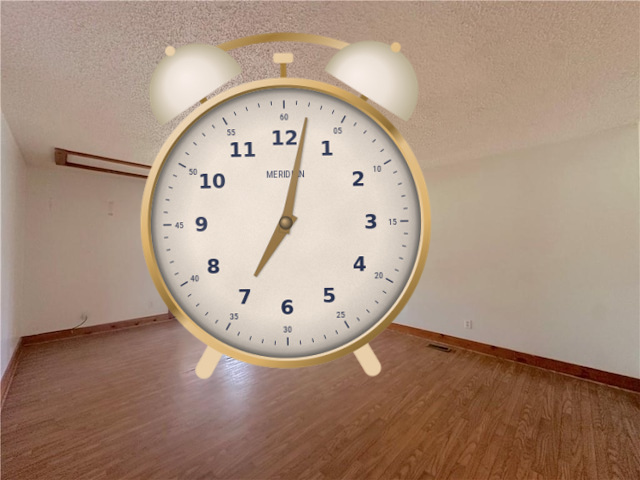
7:02
